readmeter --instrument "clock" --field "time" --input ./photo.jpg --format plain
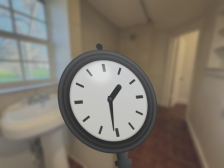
1:31
